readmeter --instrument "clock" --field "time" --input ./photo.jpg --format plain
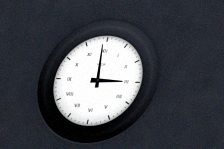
2:59
